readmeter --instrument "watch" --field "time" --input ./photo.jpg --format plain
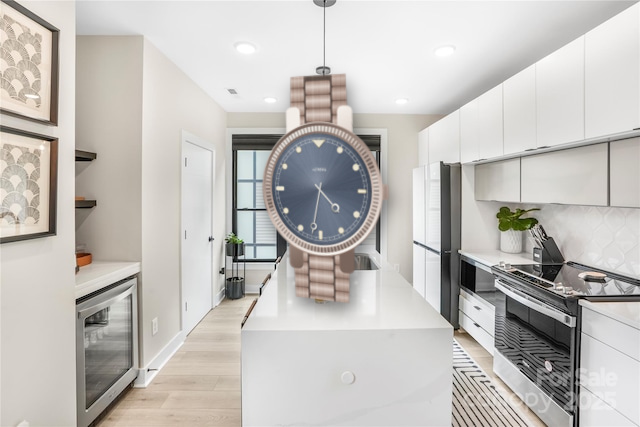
4:32
